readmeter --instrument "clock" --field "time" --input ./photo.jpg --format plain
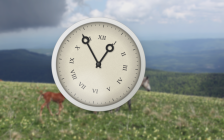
12:54
